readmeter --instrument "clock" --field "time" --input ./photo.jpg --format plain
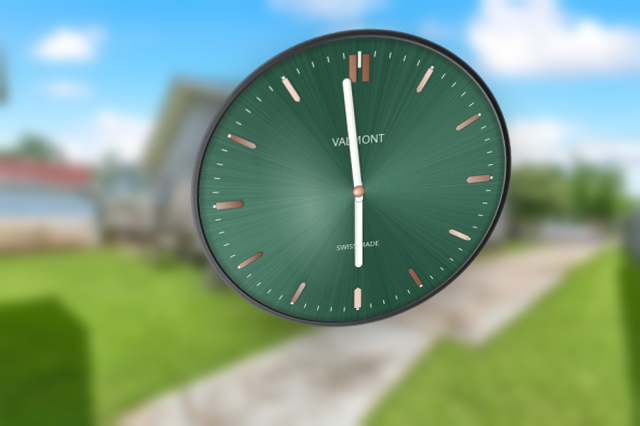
5:59
